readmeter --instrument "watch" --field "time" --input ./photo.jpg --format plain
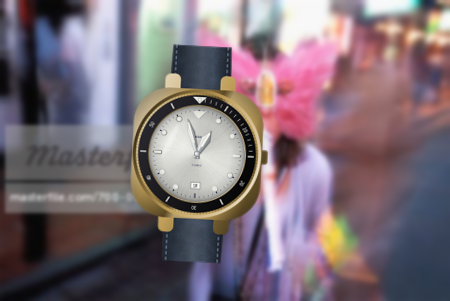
12:57
